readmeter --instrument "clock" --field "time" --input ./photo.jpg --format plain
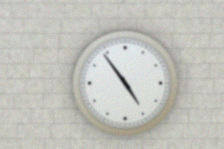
4:54
